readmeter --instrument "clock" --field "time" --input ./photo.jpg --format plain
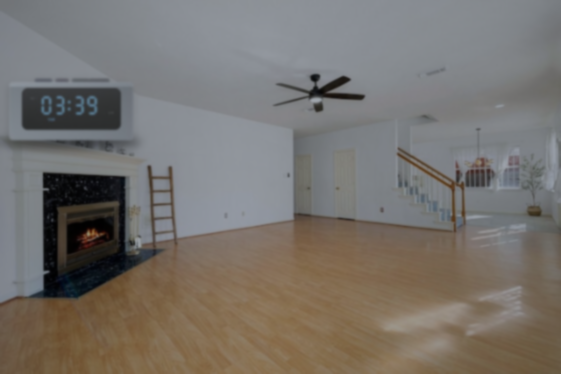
3:39
